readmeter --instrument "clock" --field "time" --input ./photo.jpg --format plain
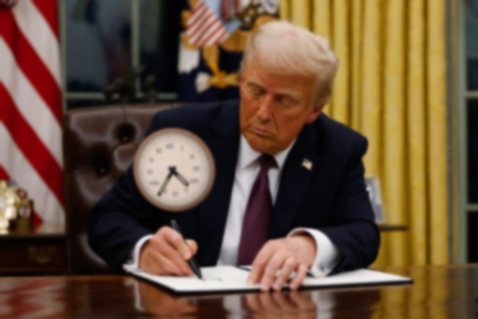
4:36
